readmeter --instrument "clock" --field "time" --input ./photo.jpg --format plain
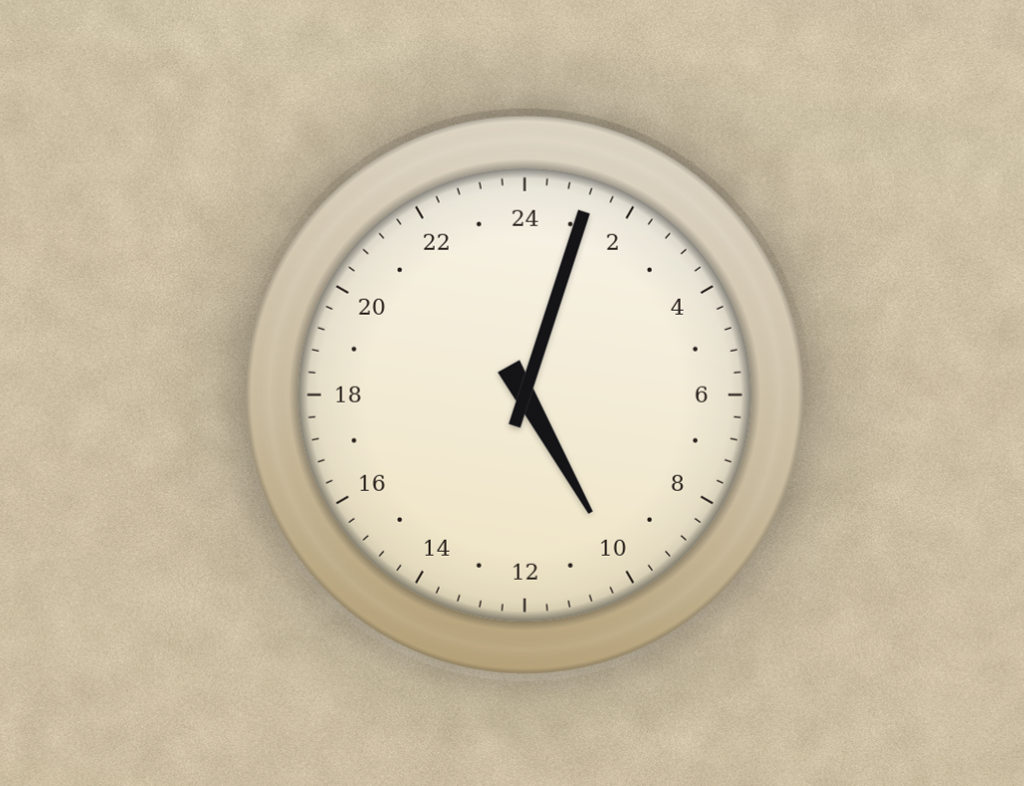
10:03
